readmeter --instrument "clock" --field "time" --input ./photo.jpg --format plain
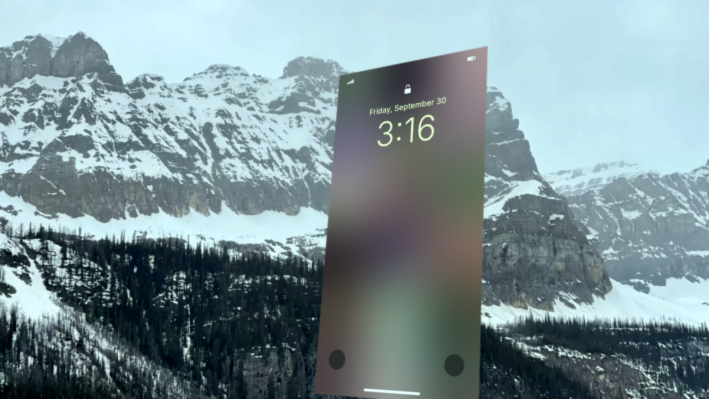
3:16
